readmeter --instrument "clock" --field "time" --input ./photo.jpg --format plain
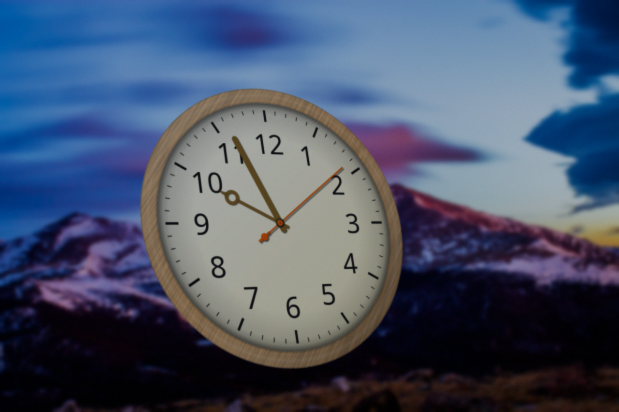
9:56:09
